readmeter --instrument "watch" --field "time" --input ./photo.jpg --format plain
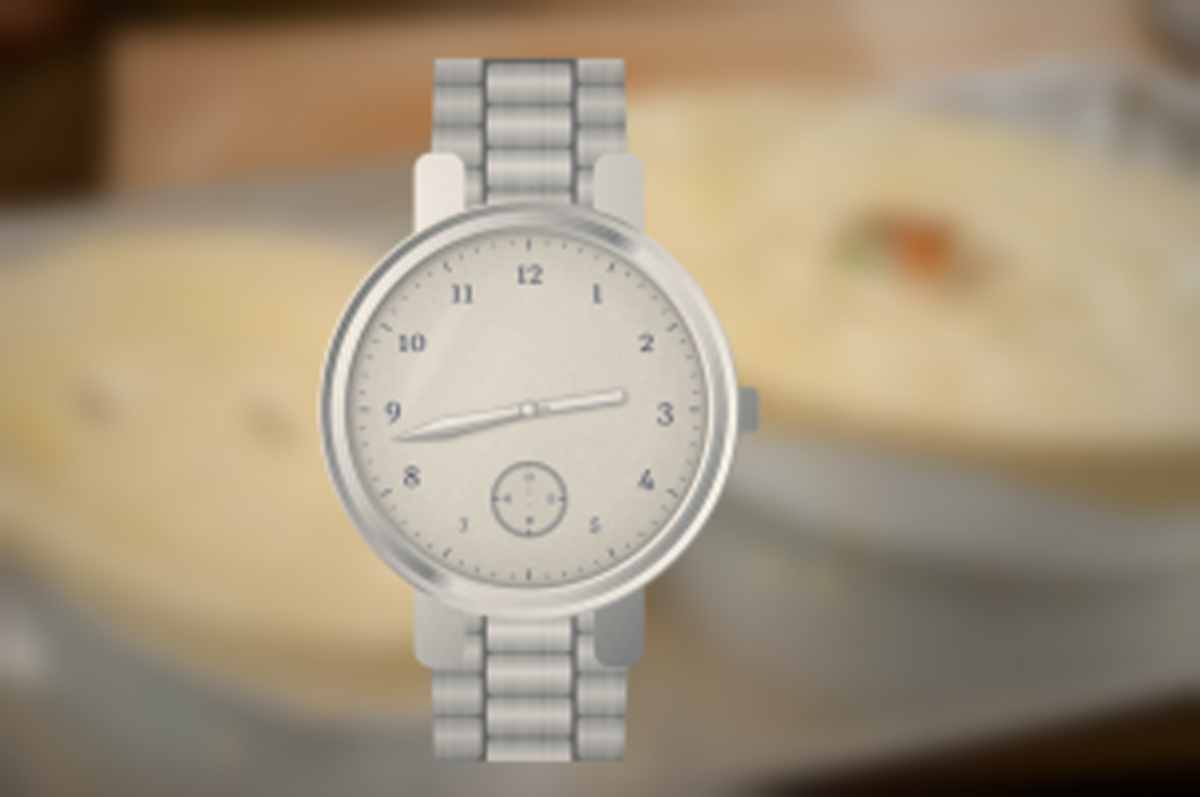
2:43
